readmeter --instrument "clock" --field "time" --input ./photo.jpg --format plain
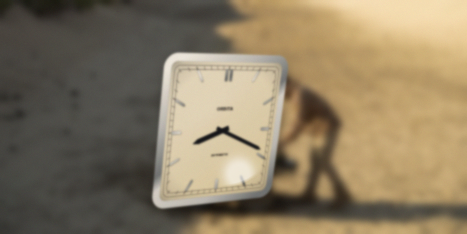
8:19
